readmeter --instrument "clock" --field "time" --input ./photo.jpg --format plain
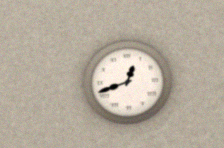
12:42
